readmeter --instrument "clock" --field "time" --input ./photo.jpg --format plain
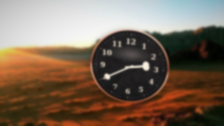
2:40
